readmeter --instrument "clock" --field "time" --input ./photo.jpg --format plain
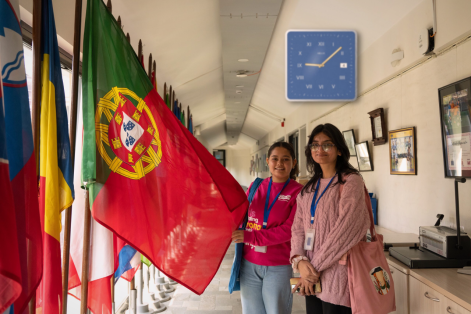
9:08
